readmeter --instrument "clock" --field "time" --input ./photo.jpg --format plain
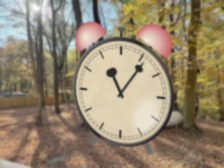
11:06
